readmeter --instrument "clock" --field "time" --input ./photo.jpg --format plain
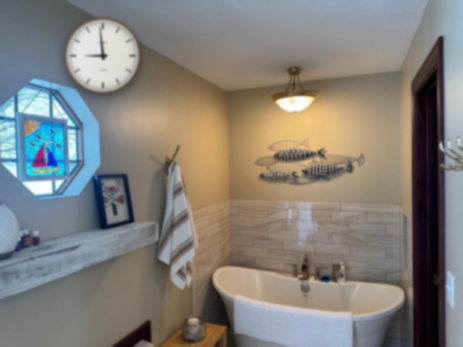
8:59
